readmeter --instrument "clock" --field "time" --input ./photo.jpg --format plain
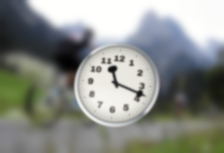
11:18
